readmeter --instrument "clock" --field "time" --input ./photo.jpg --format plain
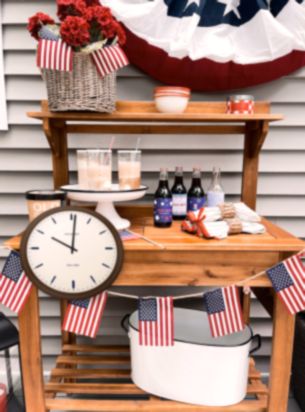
10:01
